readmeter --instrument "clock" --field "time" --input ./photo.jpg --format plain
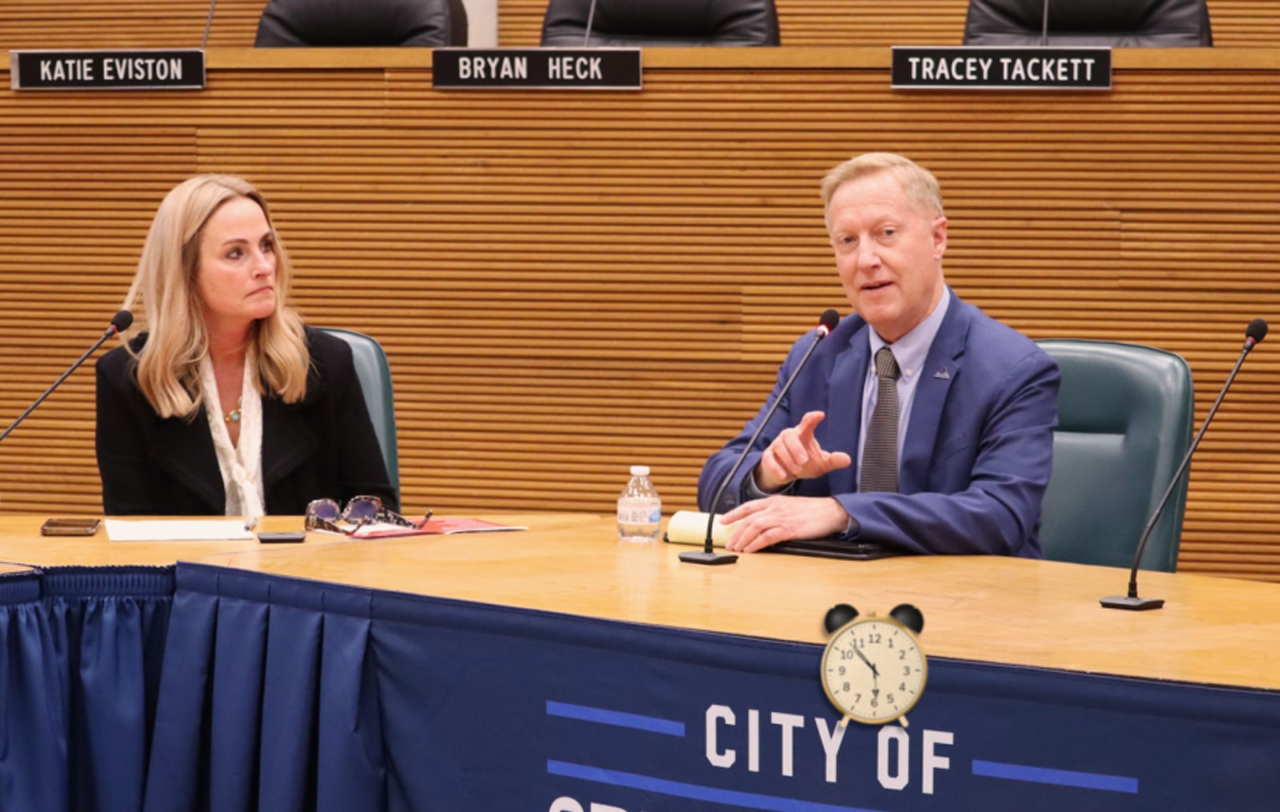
5:53
